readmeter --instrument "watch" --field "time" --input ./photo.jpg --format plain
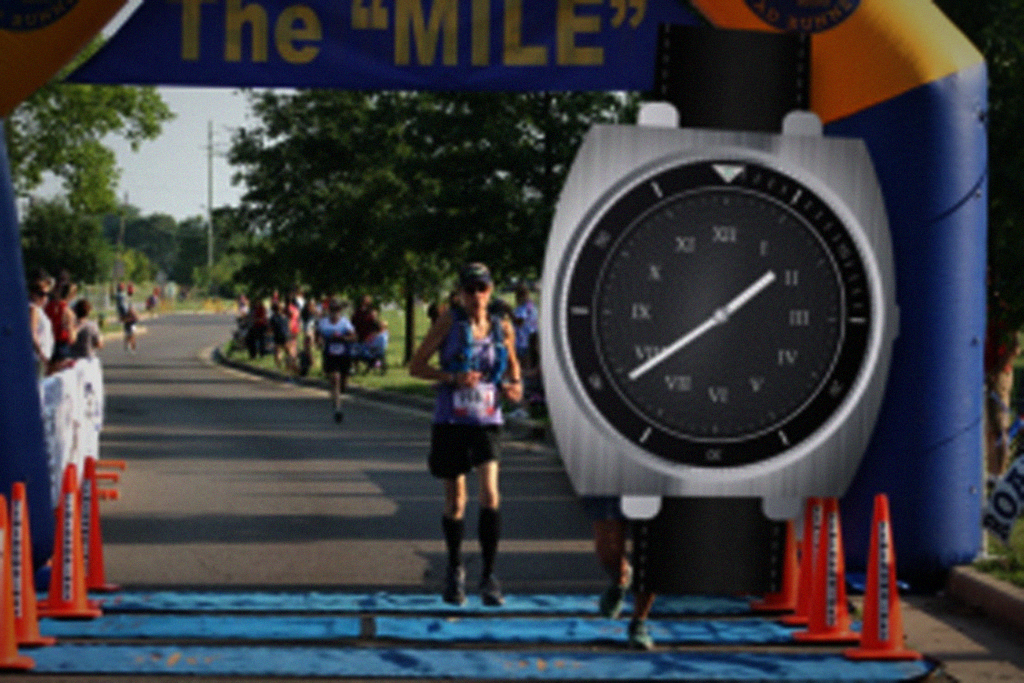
1:39
